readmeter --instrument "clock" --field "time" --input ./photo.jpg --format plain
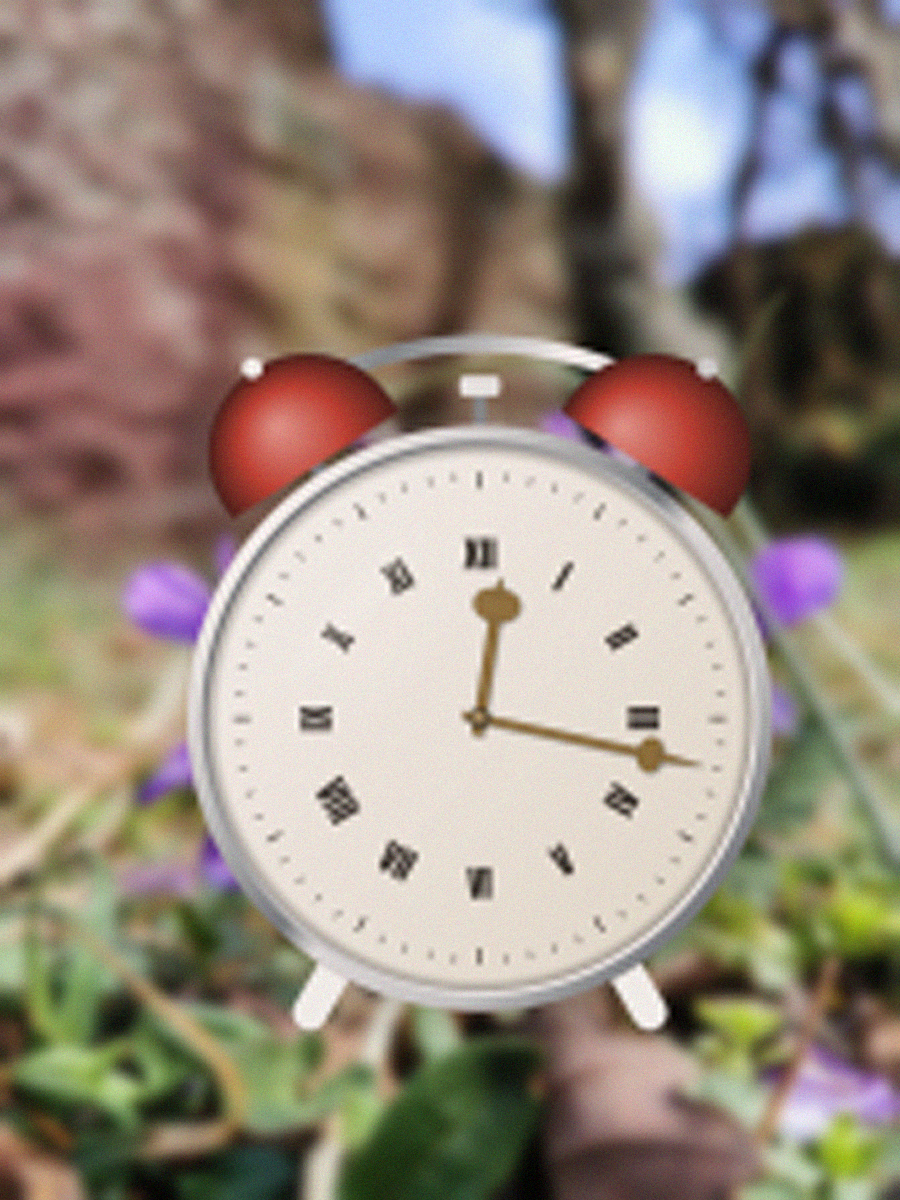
12:17
